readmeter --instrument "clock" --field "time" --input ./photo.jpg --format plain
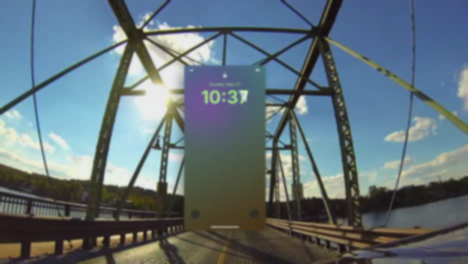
10:37
